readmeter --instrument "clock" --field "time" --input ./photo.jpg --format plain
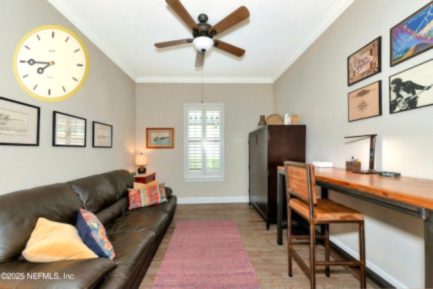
7:45
